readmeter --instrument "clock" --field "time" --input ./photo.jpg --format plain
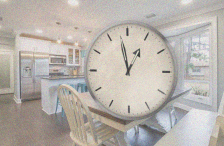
12:58
